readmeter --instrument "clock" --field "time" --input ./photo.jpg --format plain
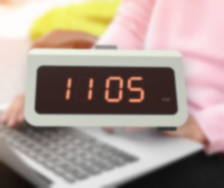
11:05
